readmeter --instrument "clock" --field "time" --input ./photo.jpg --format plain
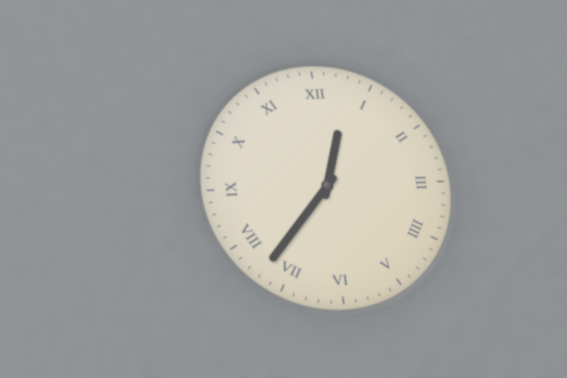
12:37
